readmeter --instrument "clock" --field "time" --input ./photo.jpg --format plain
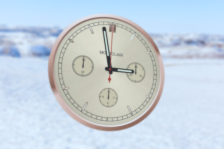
2:58
